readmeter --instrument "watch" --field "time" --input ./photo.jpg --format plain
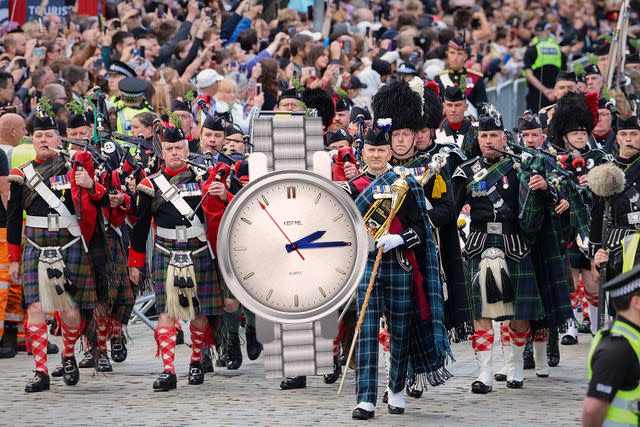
2:14:54
